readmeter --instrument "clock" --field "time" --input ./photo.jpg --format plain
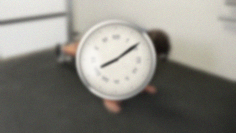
8:09
